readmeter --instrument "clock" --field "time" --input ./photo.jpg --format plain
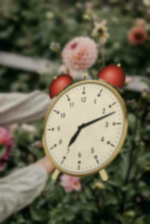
7:12
